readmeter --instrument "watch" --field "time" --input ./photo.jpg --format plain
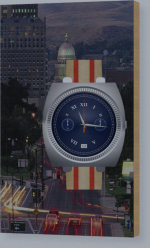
11:16
